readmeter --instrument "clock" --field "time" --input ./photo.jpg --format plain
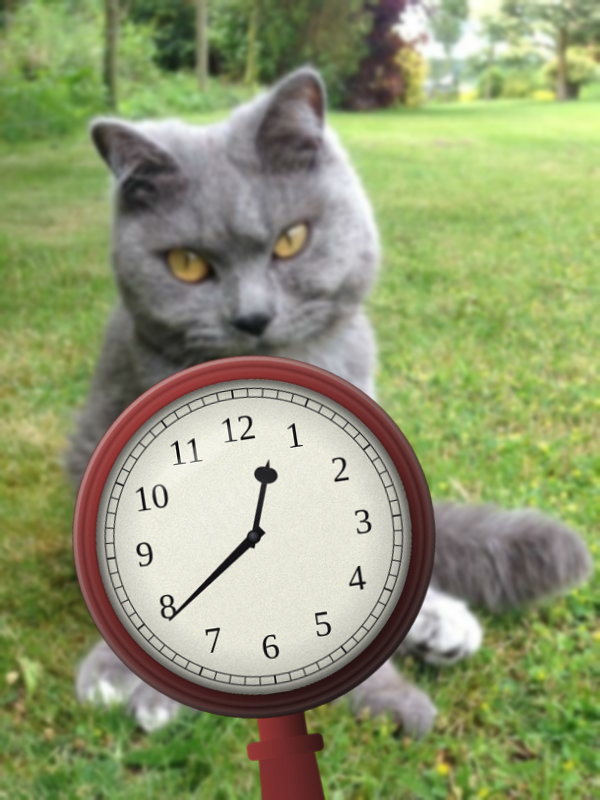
12:39
